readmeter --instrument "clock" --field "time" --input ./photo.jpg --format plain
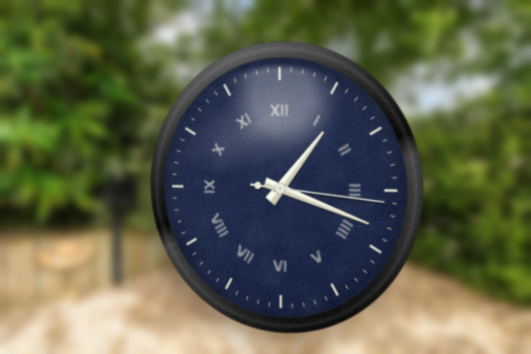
1:18:16
